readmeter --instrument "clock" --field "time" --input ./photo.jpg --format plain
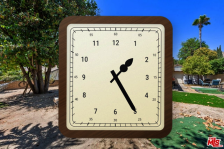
1:25
